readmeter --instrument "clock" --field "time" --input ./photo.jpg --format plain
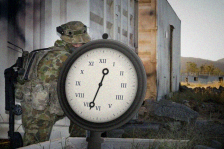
12:33
